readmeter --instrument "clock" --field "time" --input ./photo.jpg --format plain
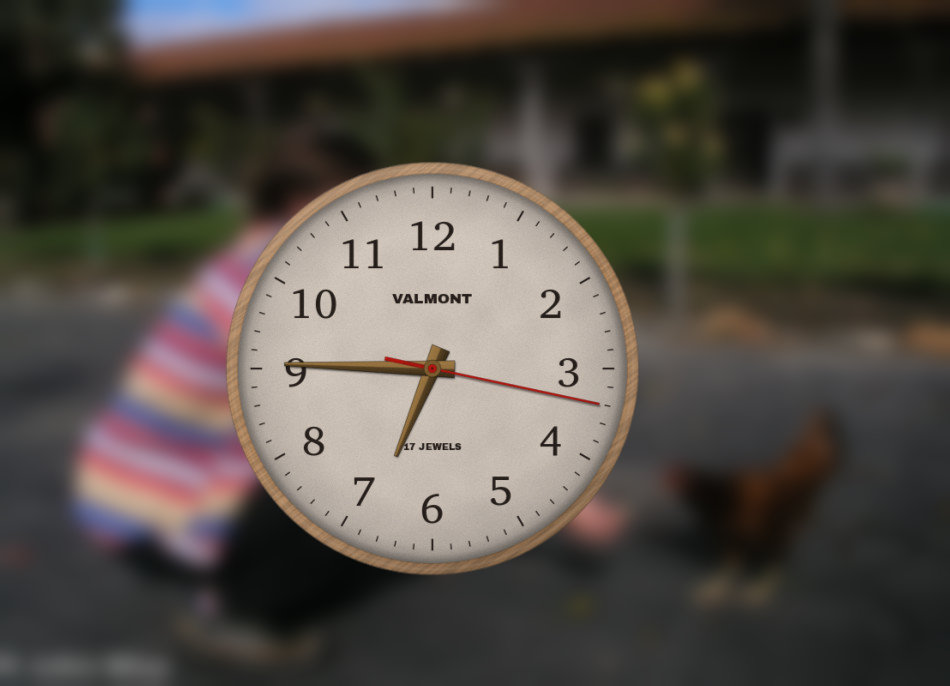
6:45:17
